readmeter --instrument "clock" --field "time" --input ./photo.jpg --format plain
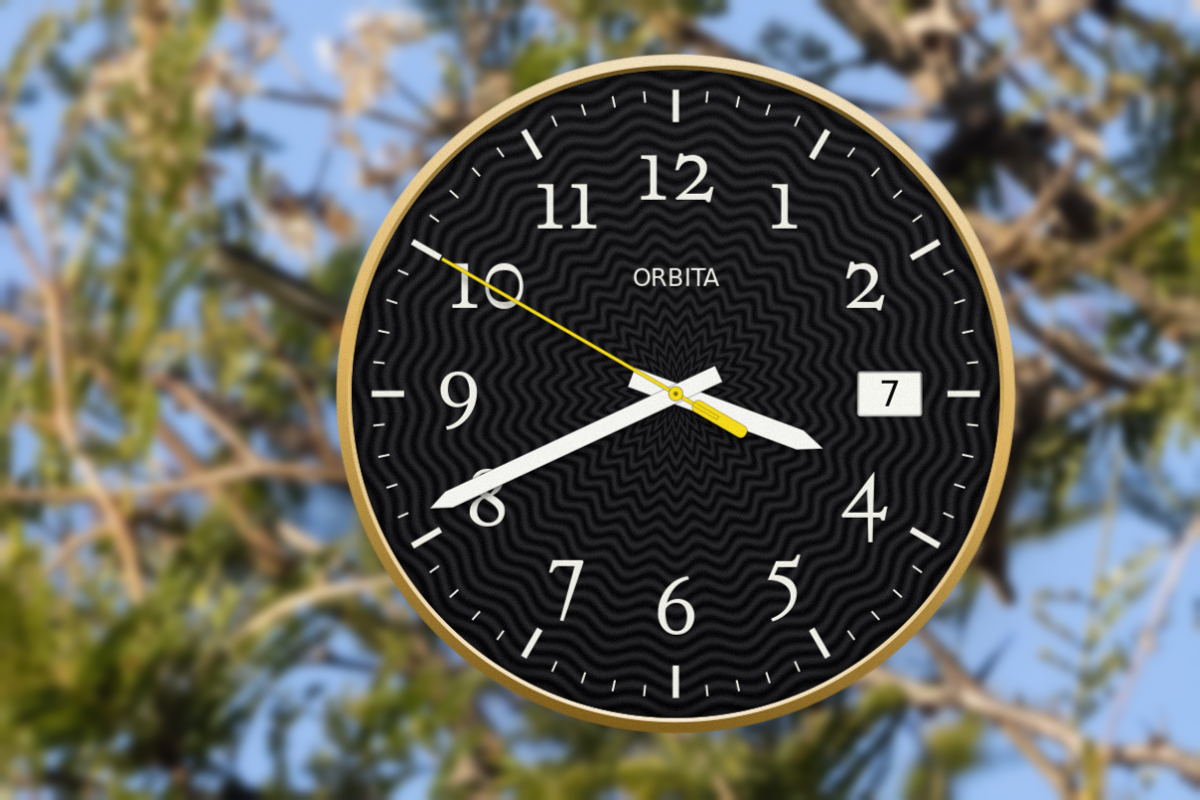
3:40:50
